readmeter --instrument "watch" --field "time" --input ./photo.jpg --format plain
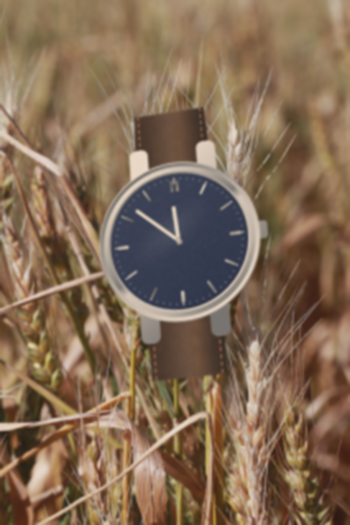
11:52
